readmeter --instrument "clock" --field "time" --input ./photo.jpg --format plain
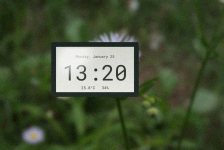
13:20
